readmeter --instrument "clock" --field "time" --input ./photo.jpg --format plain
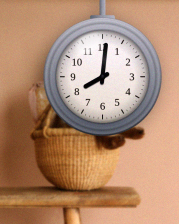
8:01
